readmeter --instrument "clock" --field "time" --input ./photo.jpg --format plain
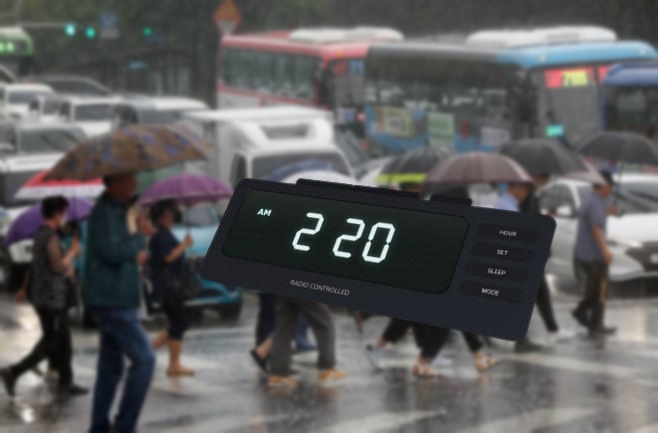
2:20
